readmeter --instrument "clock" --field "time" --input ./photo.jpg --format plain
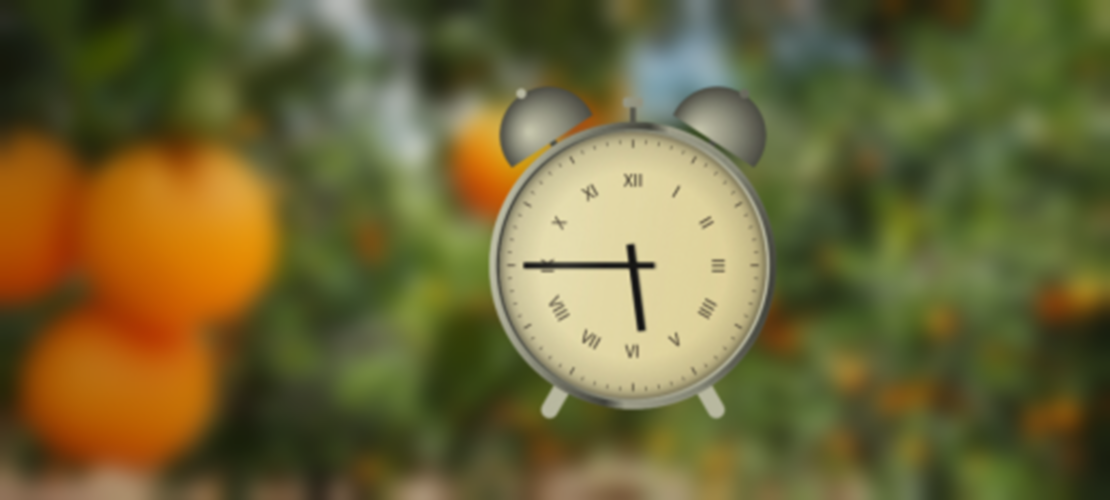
5:45
